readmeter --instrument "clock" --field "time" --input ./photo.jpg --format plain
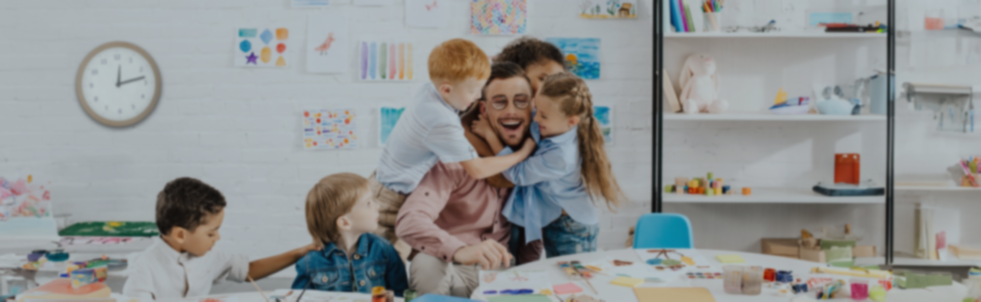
12:13
